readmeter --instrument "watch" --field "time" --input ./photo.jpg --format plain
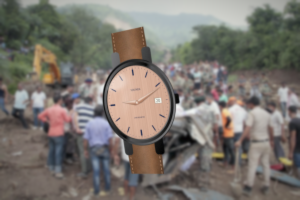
9:11
